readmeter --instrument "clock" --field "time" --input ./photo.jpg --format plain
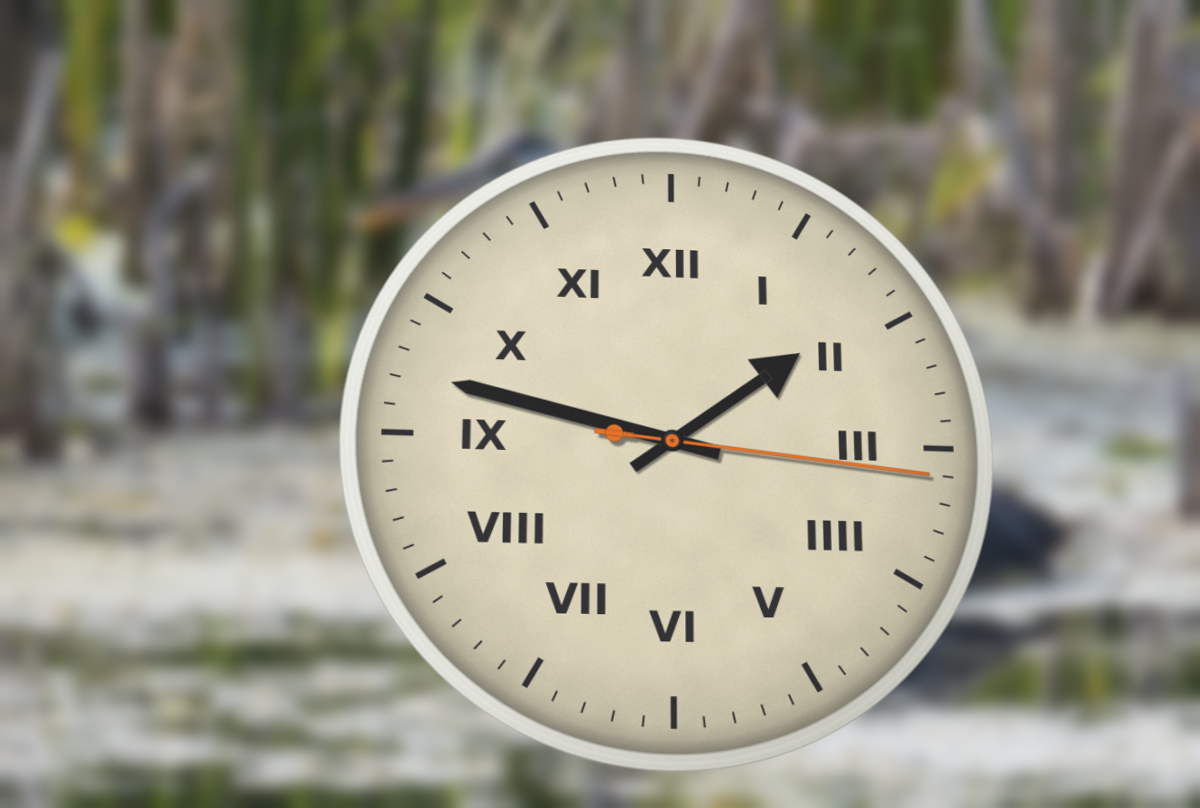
1:47:16
